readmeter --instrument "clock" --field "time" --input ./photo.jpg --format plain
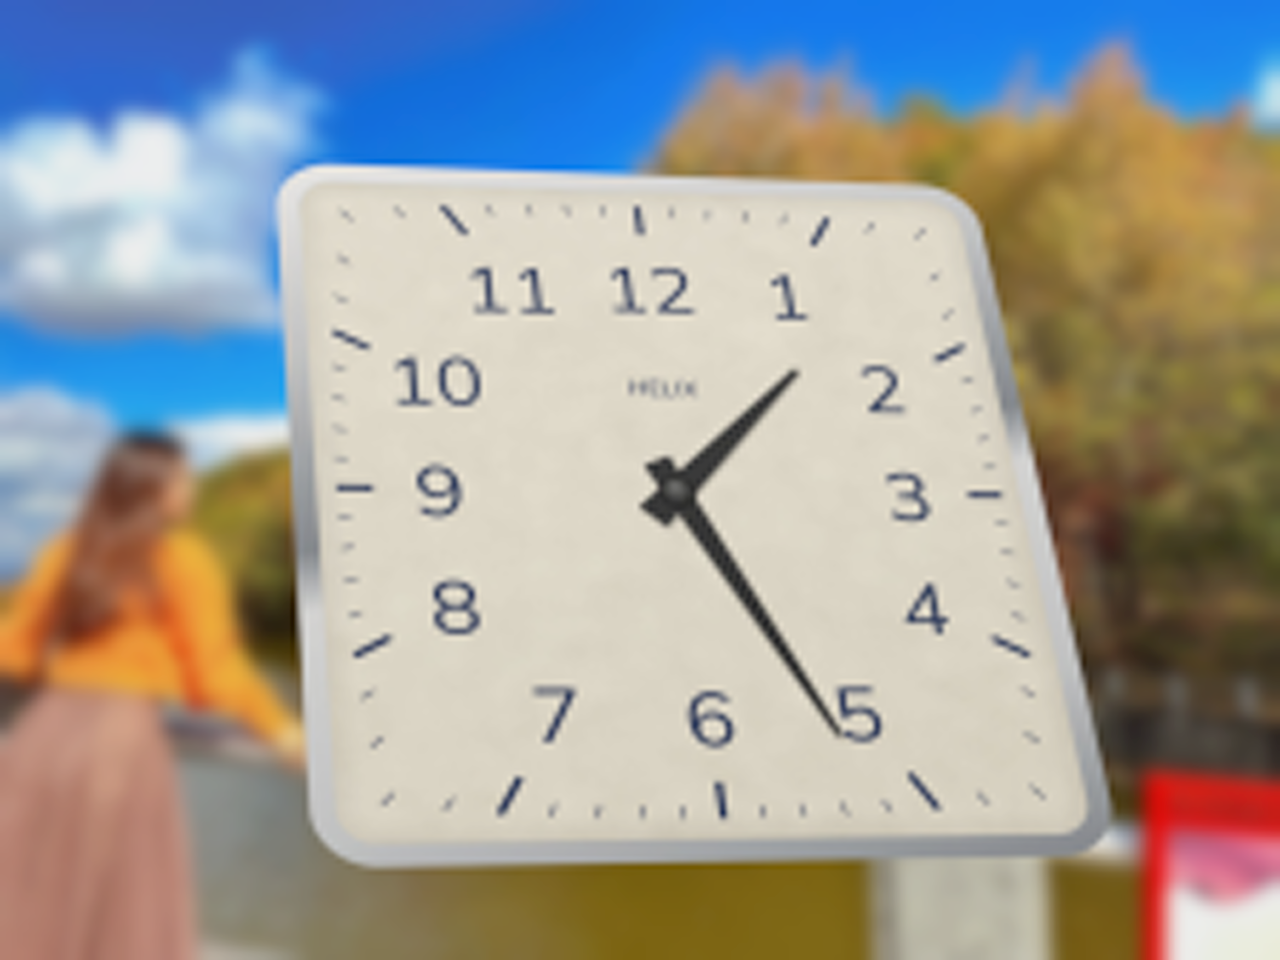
1:26
